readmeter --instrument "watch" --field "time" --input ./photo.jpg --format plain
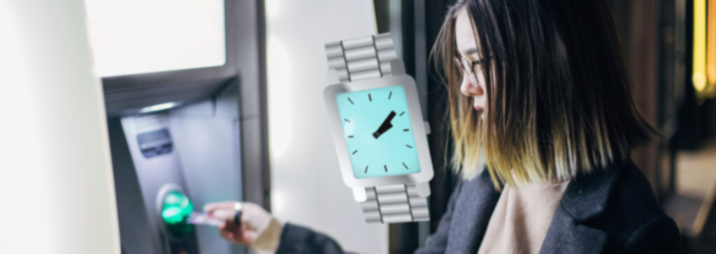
2:08
